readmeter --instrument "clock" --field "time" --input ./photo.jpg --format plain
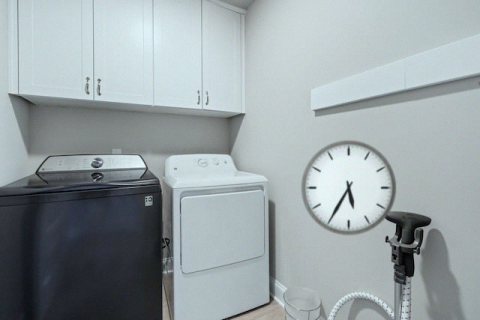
5:35
